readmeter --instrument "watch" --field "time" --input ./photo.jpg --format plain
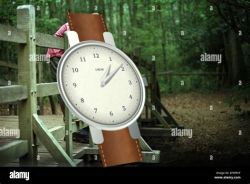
1:09
